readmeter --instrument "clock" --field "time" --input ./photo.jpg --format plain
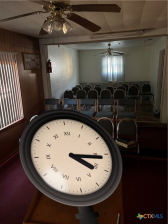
4:16
